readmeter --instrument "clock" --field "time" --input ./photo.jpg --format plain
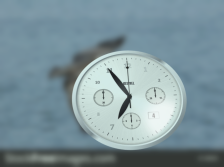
6:55
